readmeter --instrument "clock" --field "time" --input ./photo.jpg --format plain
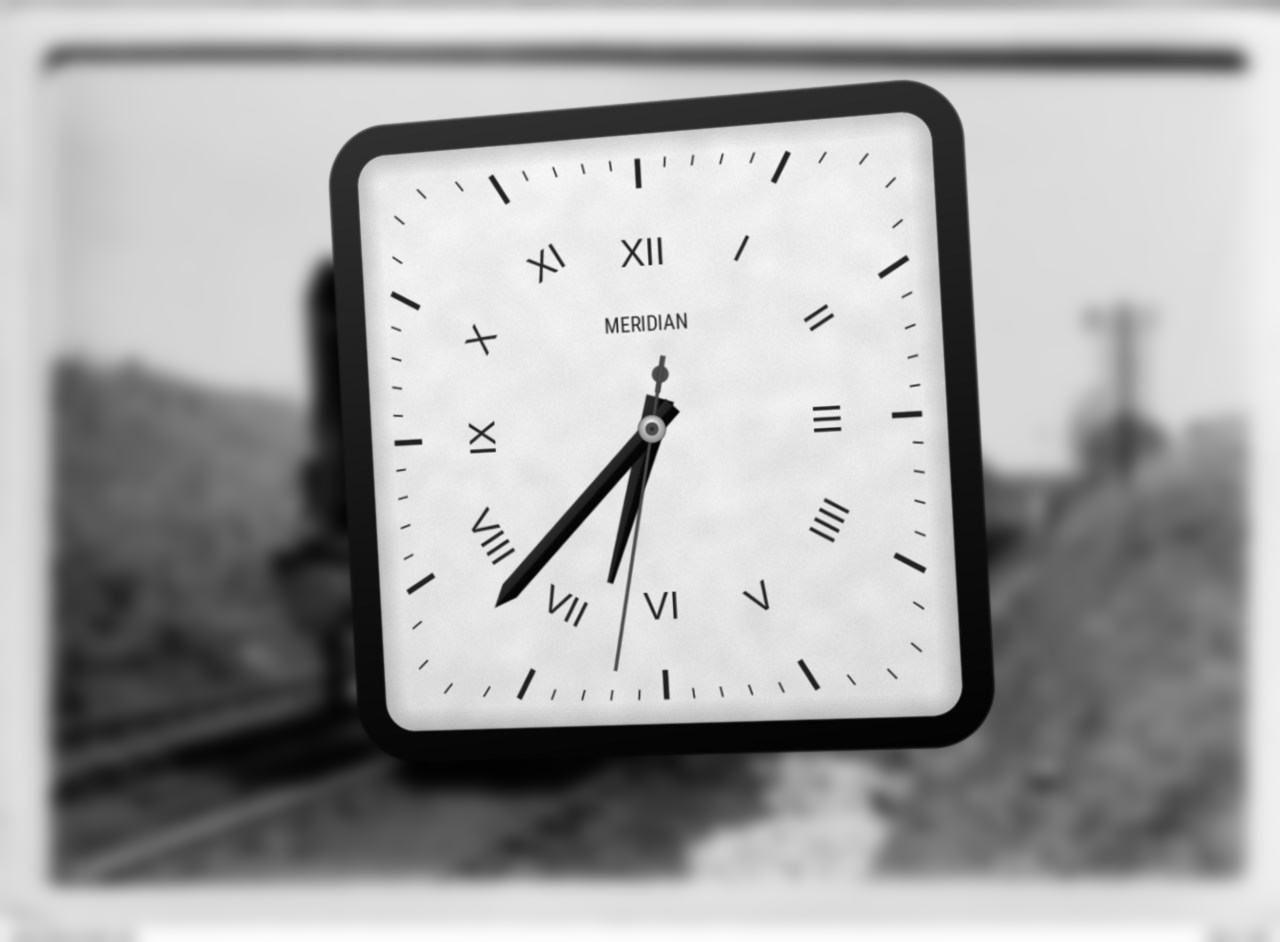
6:37:32
